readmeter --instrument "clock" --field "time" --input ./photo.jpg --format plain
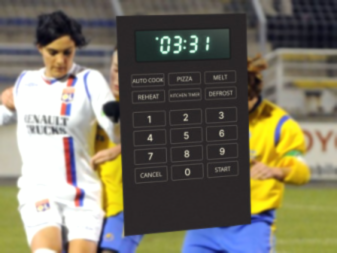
3:31
